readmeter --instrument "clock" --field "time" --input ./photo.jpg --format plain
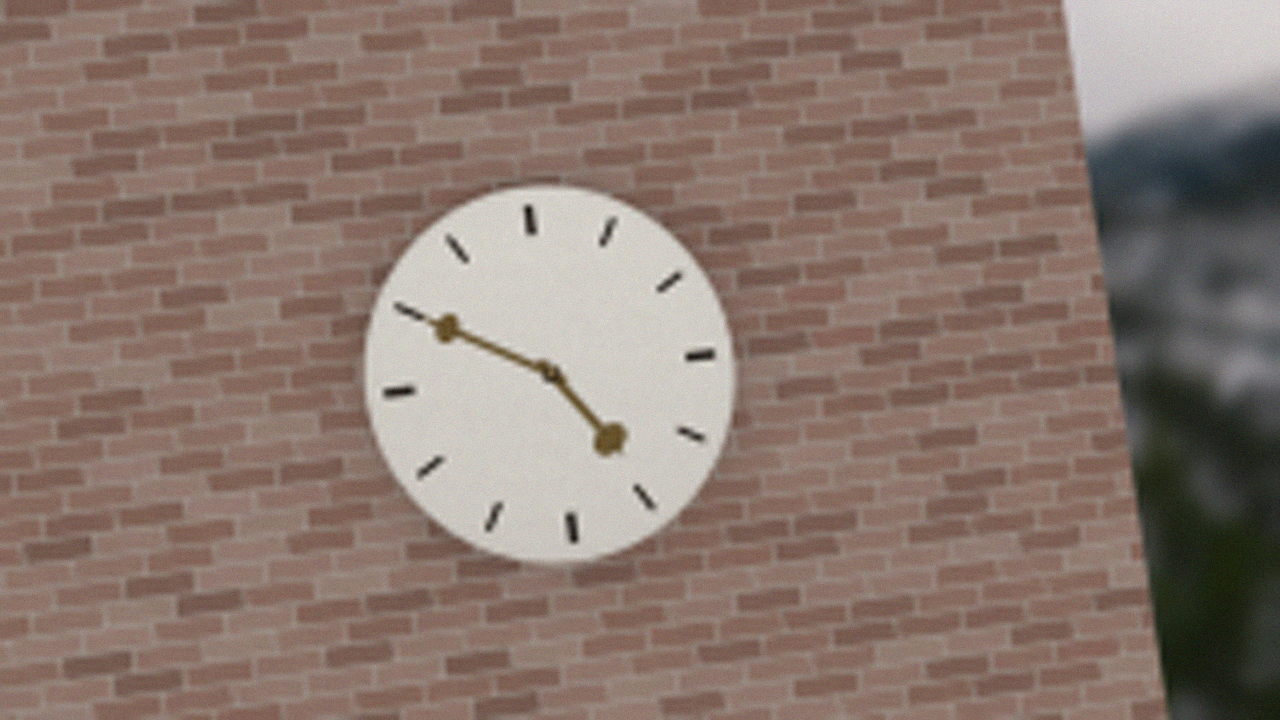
4:50
